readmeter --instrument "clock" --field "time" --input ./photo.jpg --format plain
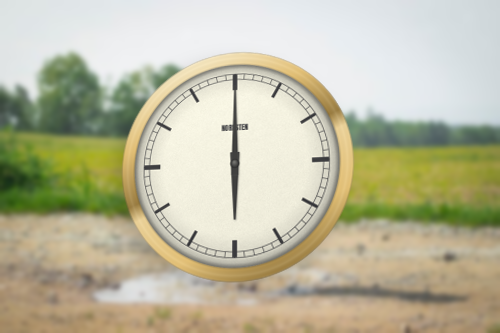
6:00
